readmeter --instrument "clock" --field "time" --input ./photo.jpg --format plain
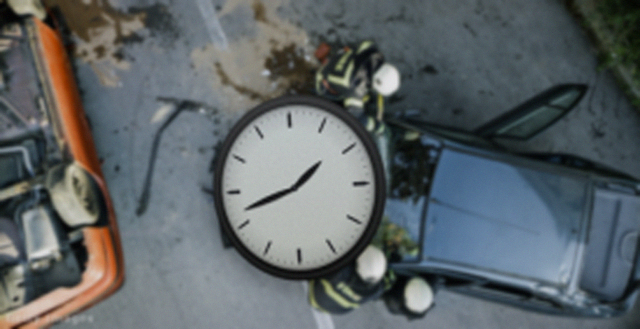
1:42
